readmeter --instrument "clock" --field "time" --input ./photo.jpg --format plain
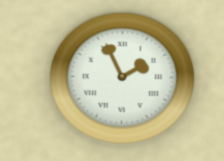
1:56
